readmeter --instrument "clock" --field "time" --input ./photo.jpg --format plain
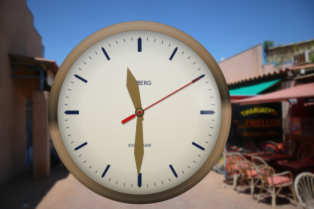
11:30:10
